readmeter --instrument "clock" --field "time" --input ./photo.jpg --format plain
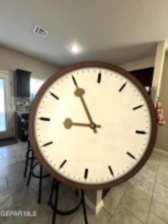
8:55
